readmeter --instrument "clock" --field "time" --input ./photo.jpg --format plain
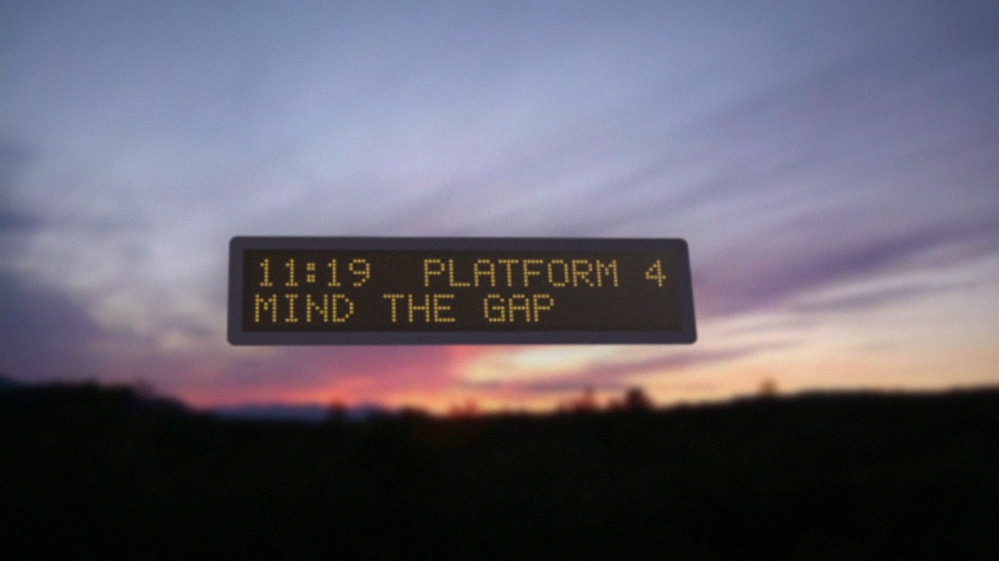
11:19
